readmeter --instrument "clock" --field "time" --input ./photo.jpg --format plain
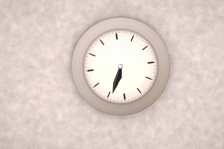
6:34
